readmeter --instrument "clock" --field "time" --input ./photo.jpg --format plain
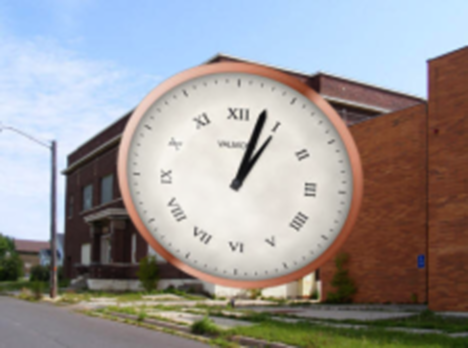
1:03
